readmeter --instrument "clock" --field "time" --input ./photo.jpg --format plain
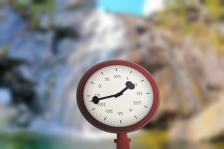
1:43
